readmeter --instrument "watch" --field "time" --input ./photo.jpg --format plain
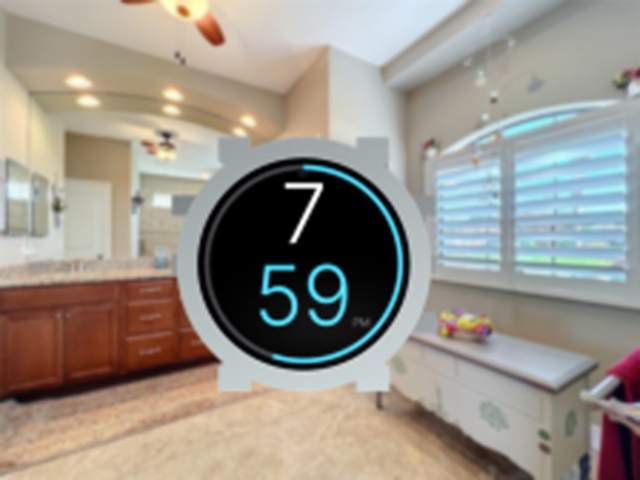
7:59
